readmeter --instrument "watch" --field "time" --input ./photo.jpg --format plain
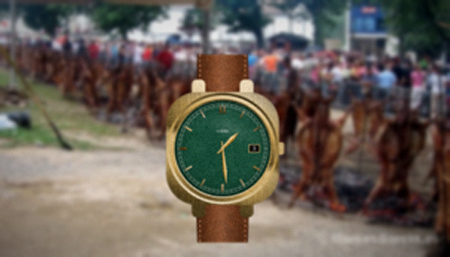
1:29
